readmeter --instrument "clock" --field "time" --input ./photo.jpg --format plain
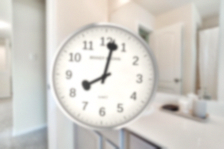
8:02
